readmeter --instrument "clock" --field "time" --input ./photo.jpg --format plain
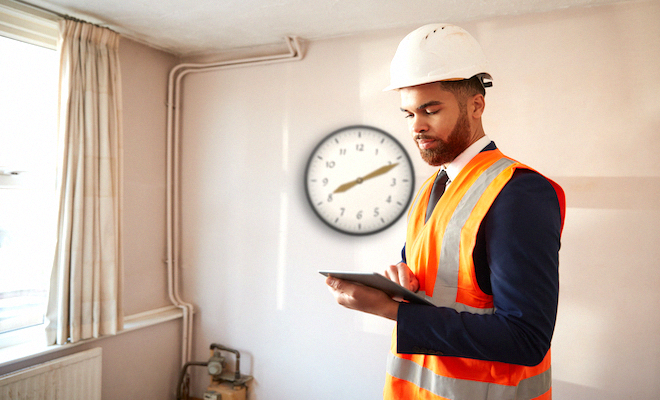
8:11
